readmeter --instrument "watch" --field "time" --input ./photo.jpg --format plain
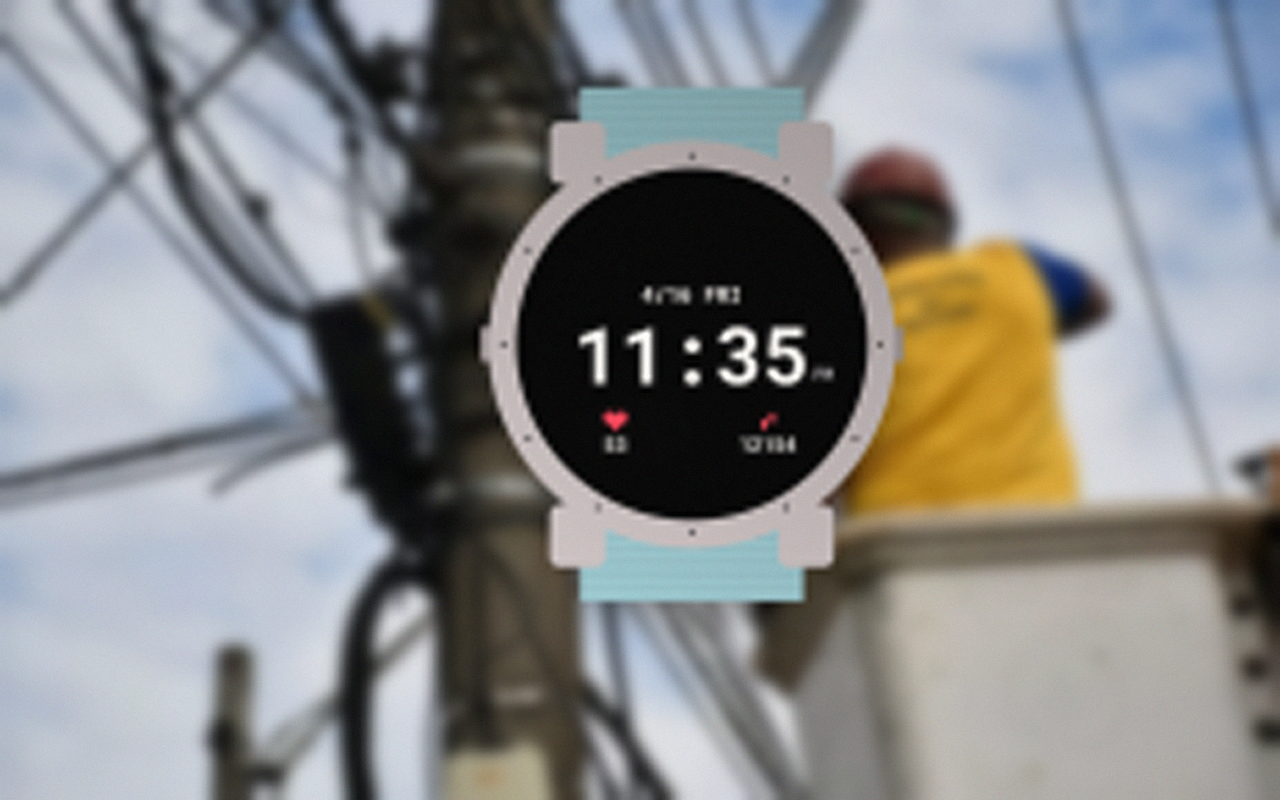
11:35
